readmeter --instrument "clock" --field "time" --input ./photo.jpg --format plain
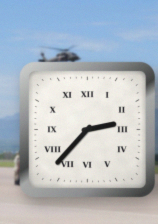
2:37
